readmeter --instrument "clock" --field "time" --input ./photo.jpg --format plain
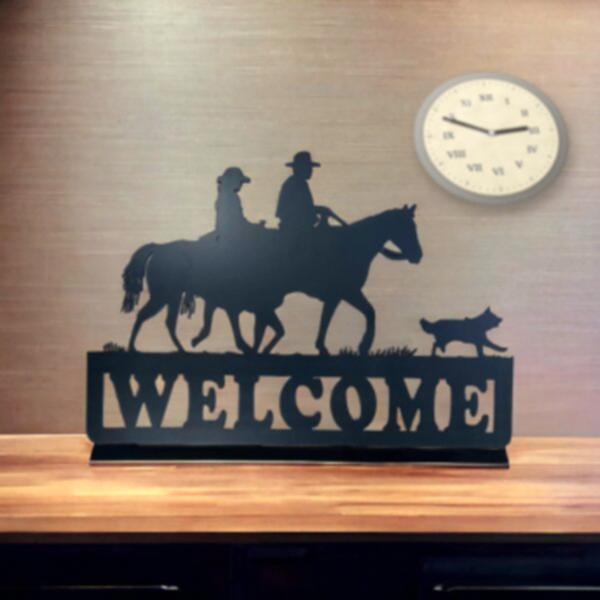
2:49
